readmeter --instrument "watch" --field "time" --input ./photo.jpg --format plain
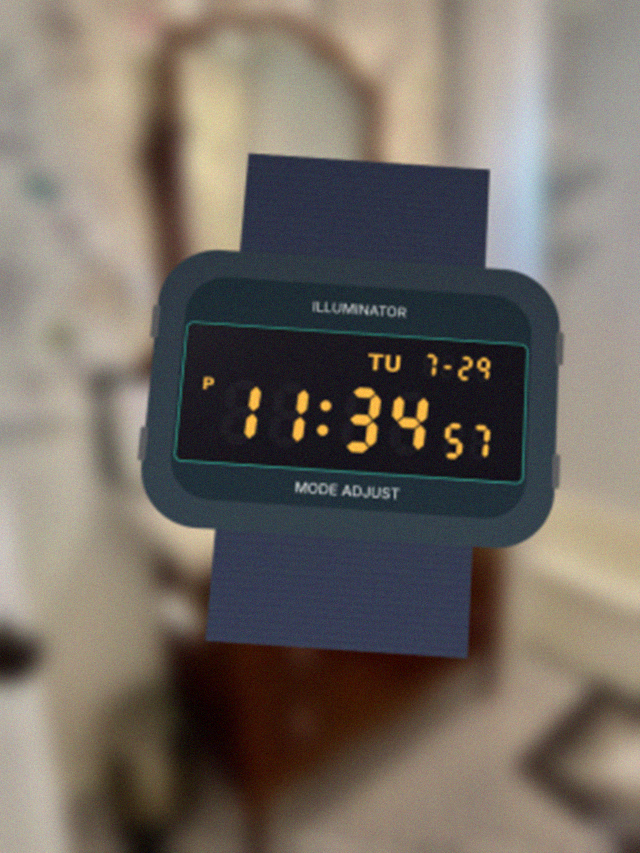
11:34:57
